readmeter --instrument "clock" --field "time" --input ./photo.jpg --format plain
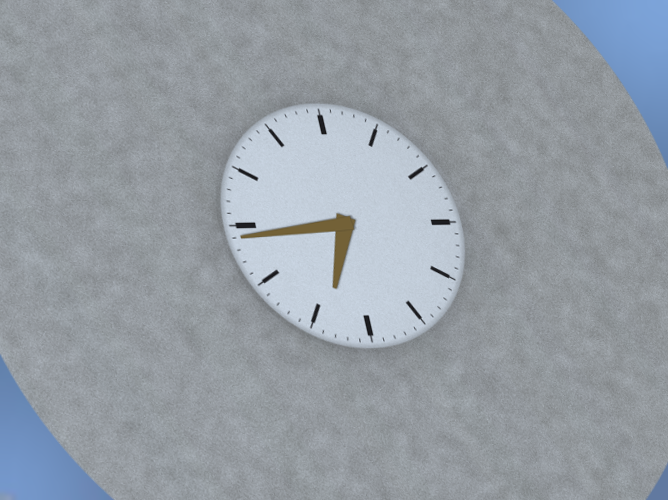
6:44
